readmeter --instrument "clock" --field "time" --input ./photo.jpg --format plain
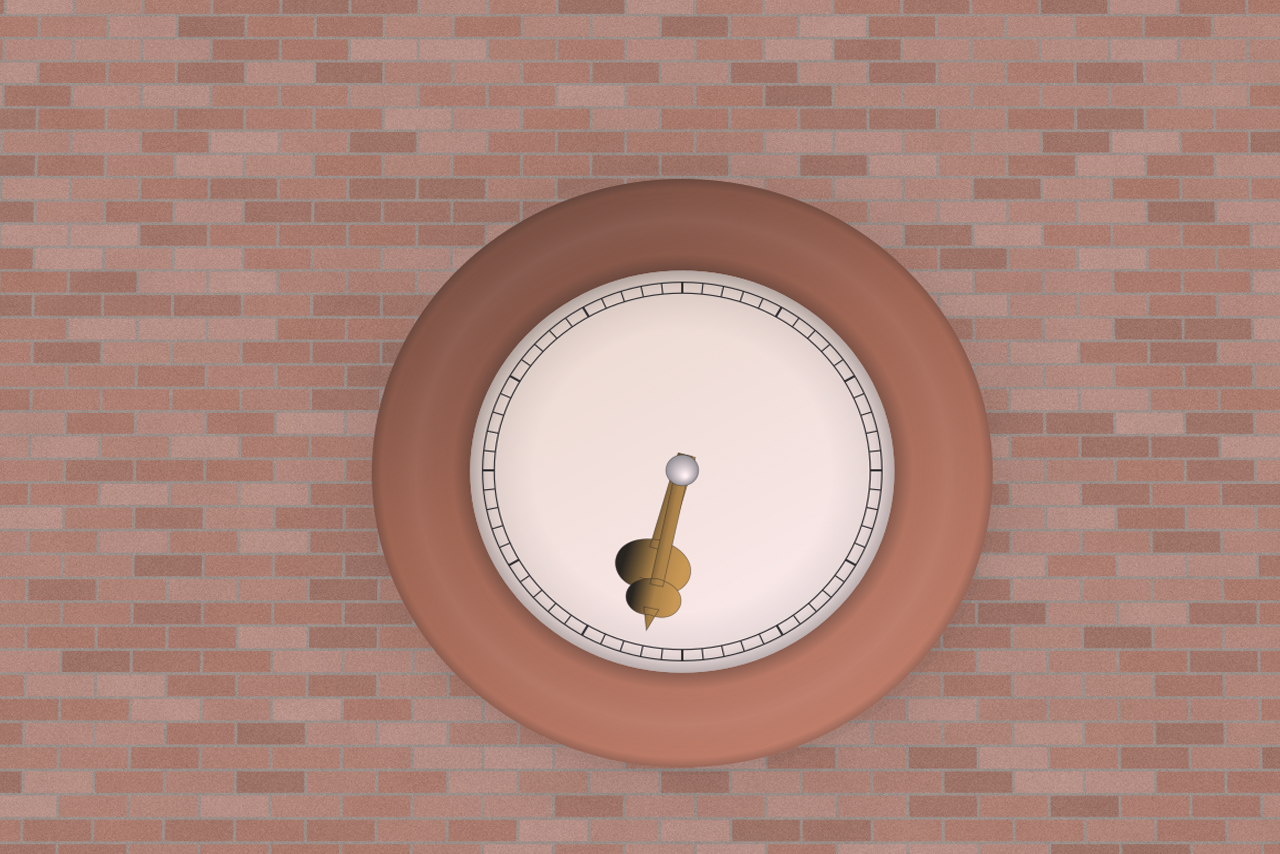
6:32
